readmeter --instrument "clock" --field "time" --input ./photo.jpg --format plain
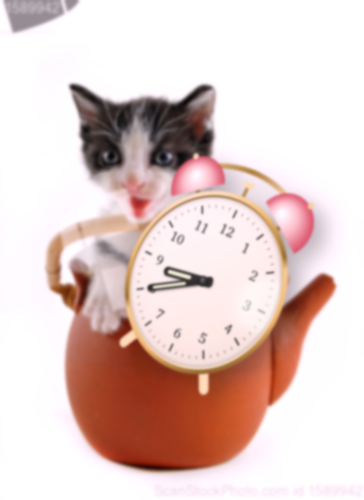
8:40
